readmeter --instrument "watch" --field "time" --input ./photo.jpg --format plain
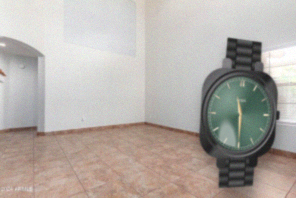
11:30
